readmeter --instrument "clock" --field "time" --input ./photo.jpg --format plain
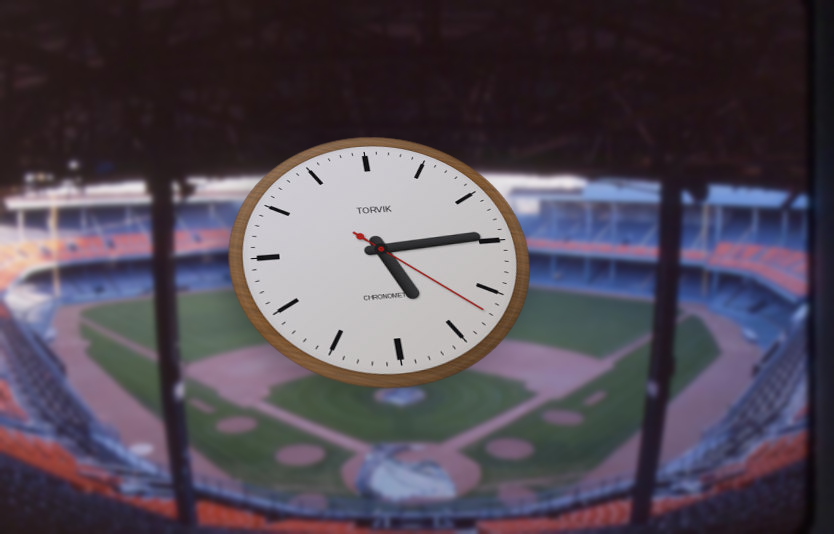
5:14:22
